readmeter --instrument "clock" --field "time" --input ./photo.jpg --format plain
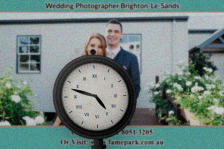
4:48
